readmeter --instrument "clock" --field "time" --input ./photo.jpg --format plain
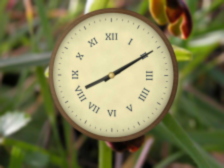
8:10
